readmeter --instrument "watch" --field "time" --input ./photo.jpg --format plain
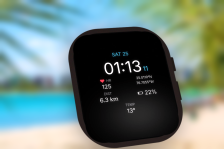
1:13
